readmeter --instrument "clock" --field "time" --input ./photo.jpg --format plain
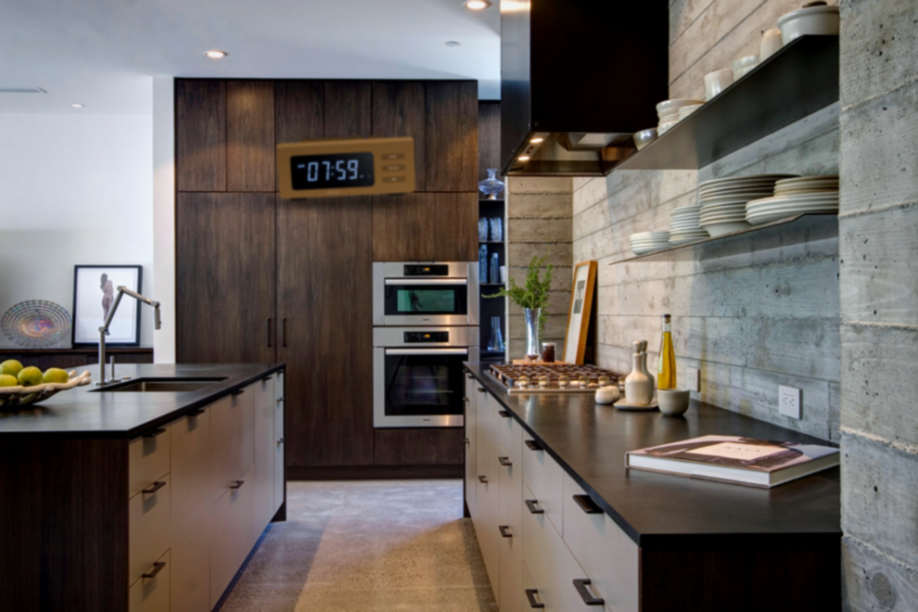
7:59
